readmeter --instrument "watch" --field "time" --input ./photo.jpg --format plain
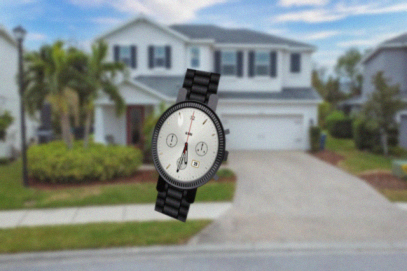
5:31
